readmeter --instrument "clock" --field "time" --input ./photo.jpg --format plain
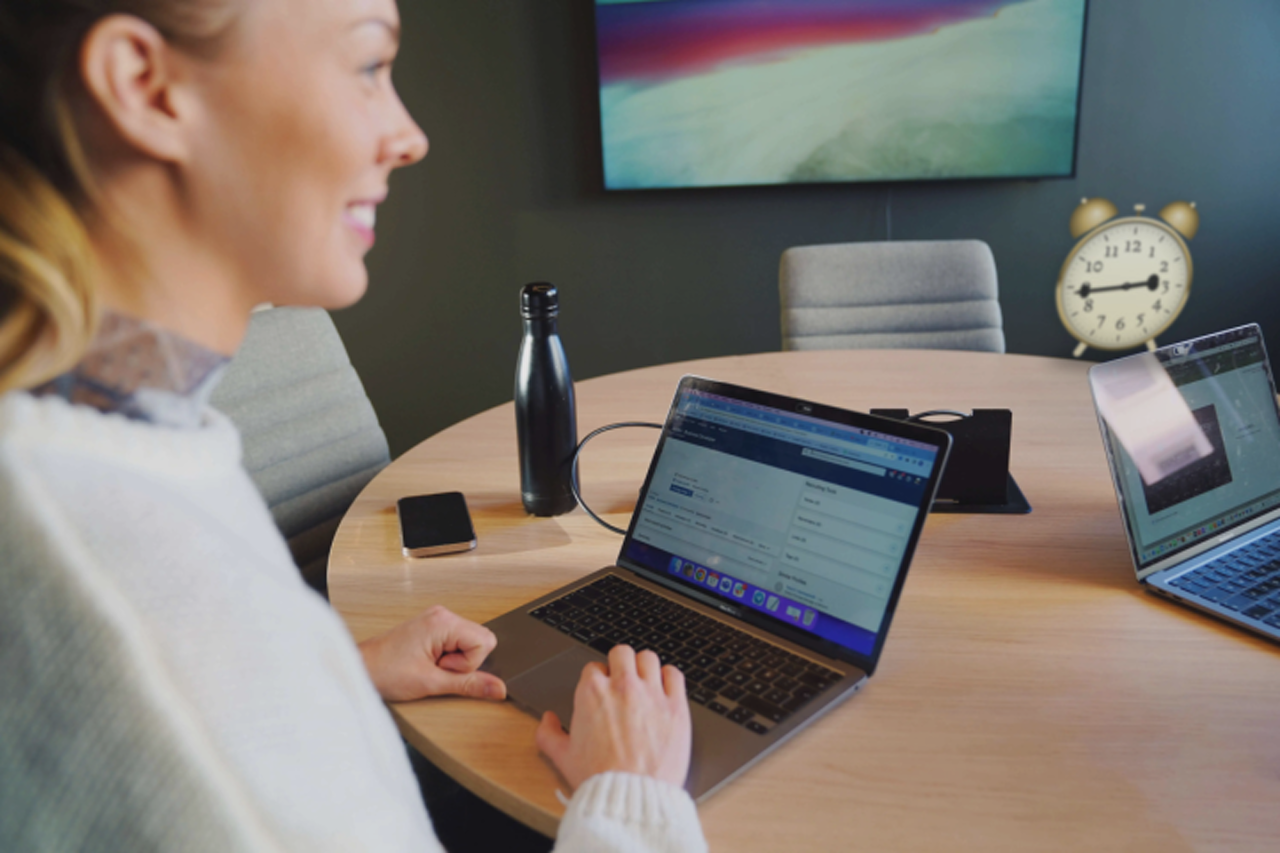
2:44
